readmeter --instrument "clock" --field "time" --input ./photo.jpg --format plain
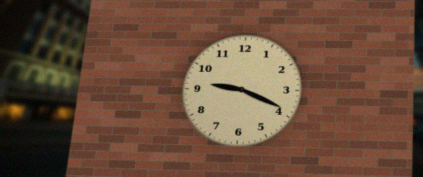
9:19
